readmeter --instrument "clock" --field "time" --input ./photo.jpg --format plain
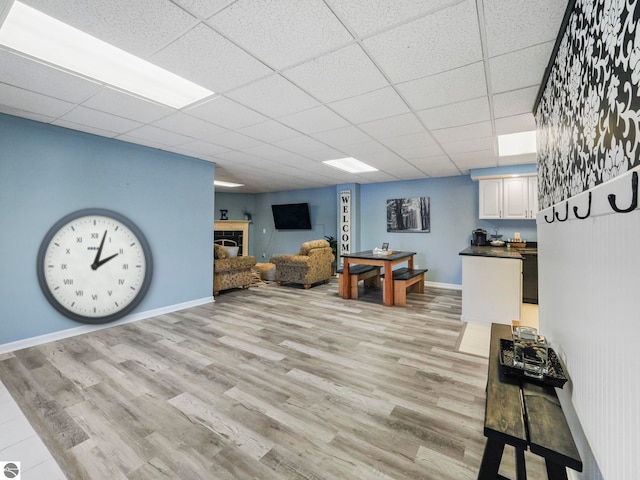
2:03
